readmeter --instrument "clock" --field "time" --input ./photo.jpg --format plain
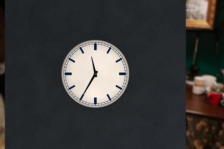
11:35
